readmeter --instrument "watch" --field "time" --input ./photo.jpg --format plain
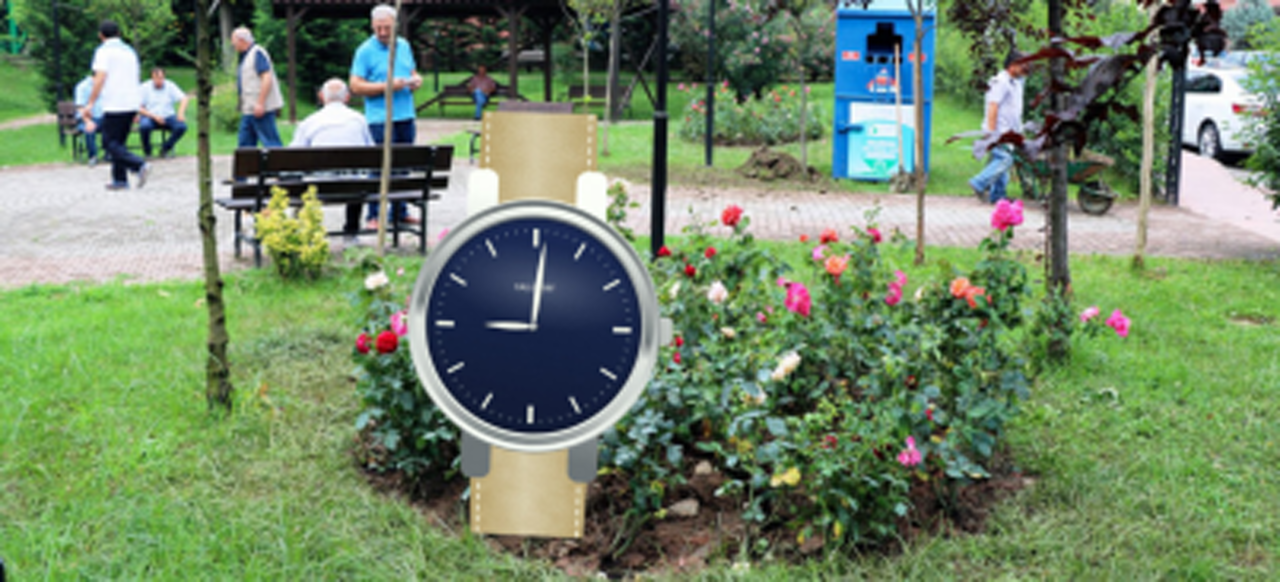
9:01
